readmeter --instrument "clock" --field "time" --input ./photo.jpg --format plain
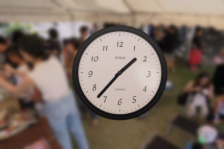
1:37
